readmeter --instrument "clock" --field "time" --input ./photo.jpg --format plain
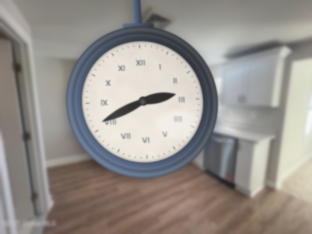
2:41
